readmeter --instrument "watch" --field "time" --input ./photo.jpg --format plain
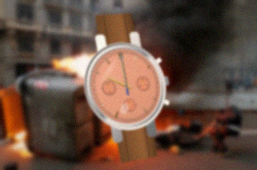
10:00
